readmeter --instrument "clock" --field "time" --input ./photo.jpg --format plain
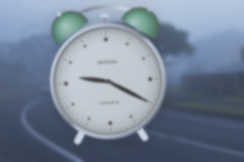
9:20
